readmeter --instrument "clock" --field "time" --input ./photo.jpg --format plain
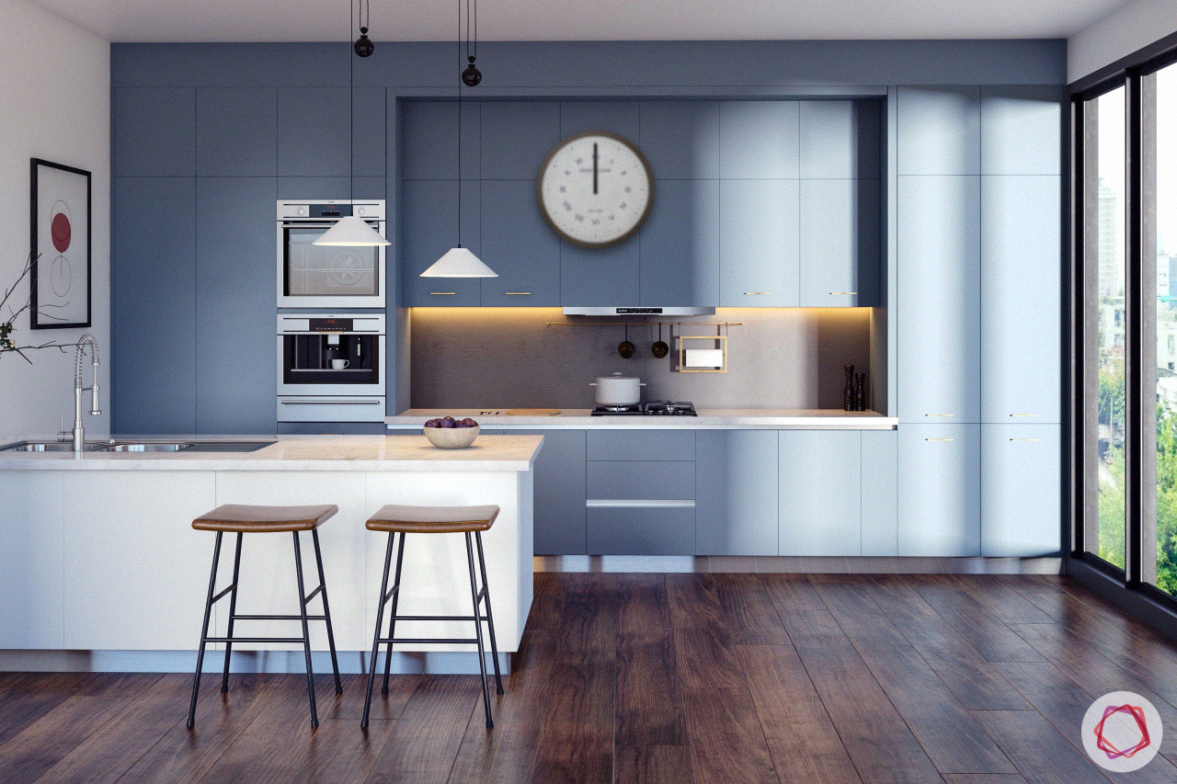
12:00
